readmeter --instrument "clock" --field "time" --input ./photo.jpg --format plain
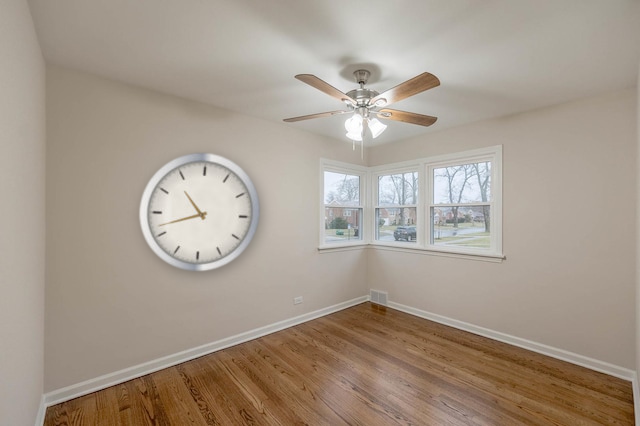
10:42
